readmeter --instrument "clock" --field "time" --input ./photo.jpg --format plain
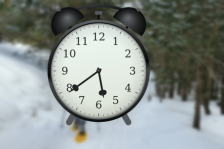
5:39
